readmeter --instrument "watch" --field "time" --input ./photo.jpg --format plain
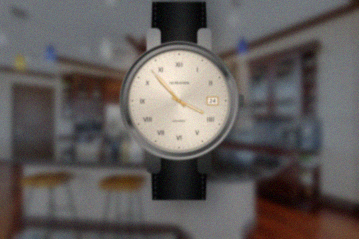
3:53
